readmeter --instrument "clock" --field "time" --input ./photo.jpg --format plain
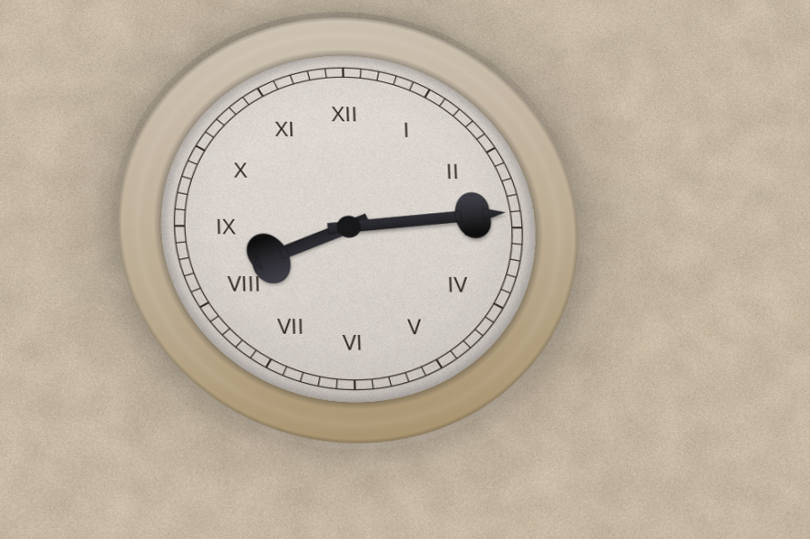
8:14
